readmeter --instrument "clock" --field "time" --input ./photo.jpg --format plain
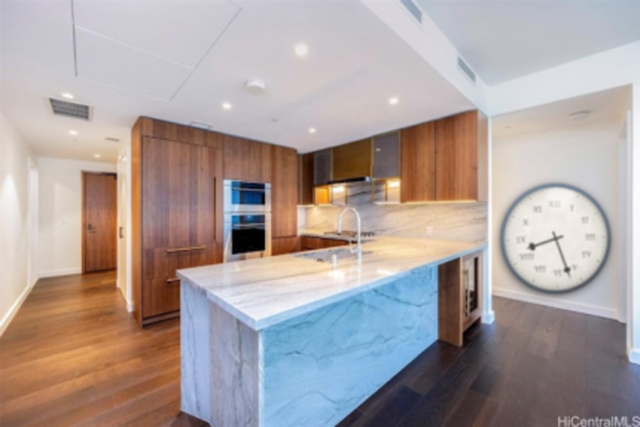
8:27
